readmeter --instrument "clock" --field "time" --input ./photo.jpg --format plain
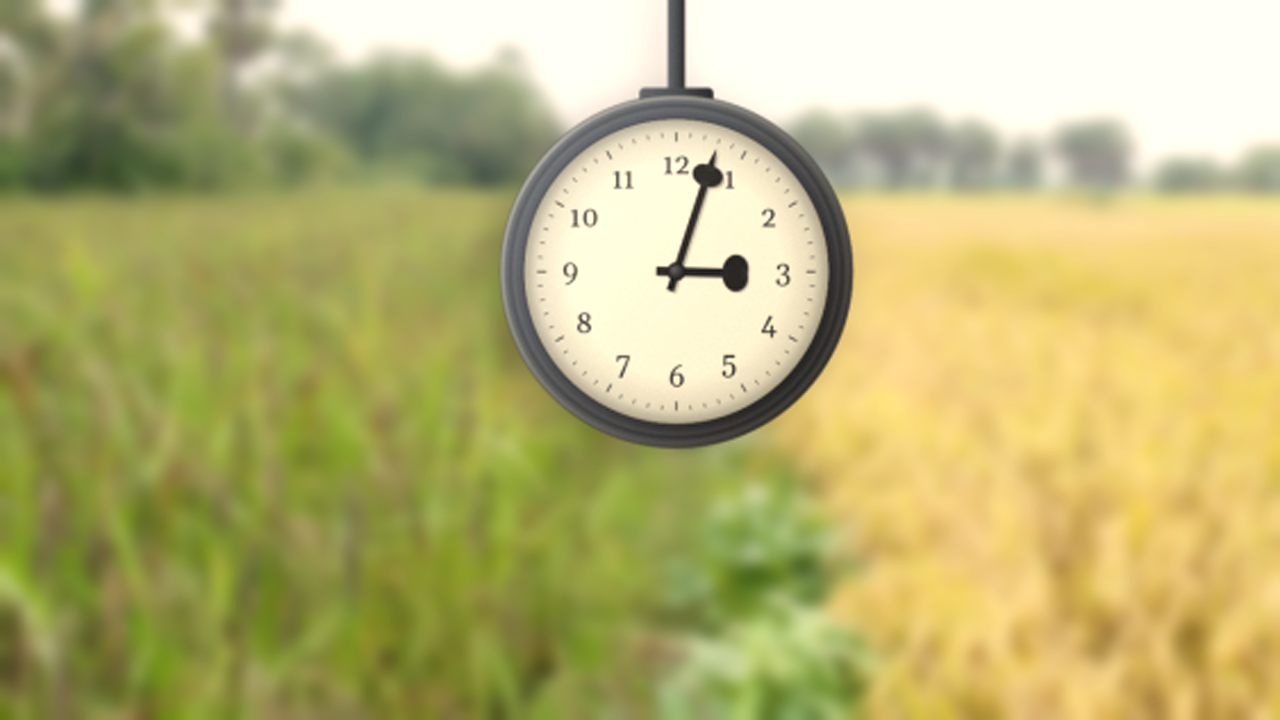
3:03
